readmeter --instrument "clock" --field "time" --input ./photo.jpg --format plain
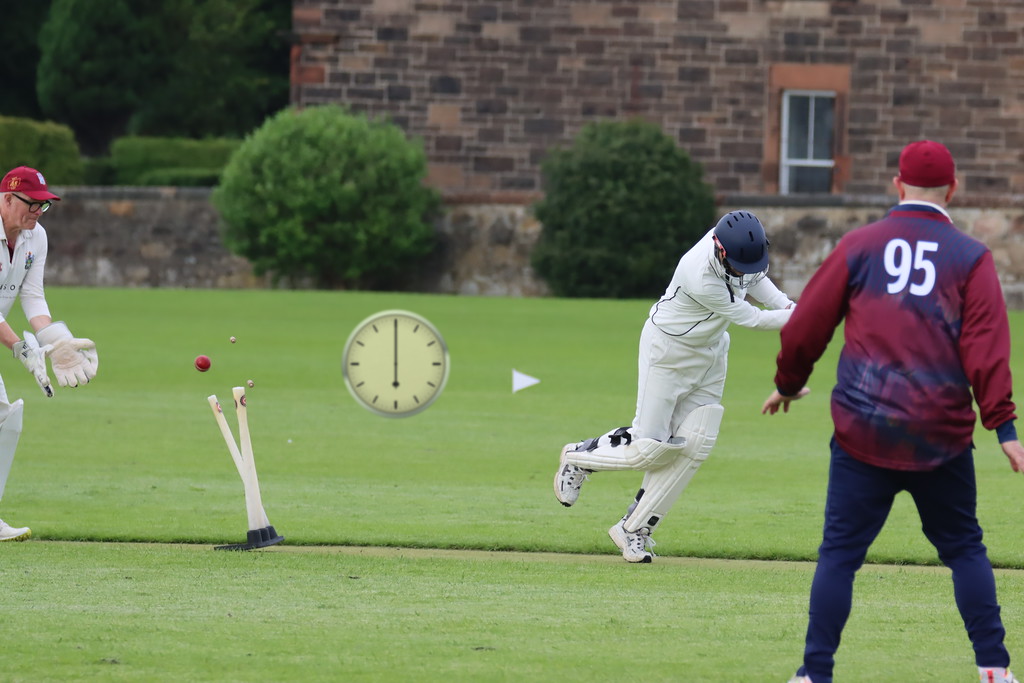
6:00
